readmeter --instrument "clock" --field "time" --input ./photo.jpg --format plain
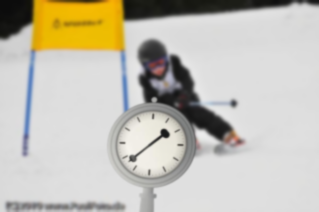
1:38
